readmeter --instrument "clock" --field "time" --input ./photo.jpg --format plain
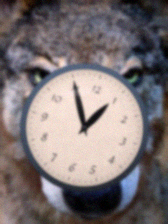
12:55
